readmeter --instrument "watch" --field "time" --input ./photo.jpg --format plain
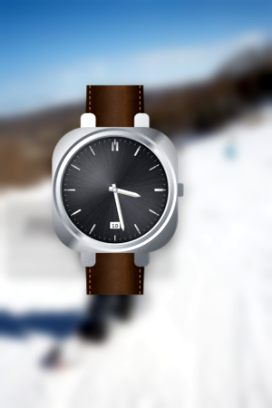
3:28
